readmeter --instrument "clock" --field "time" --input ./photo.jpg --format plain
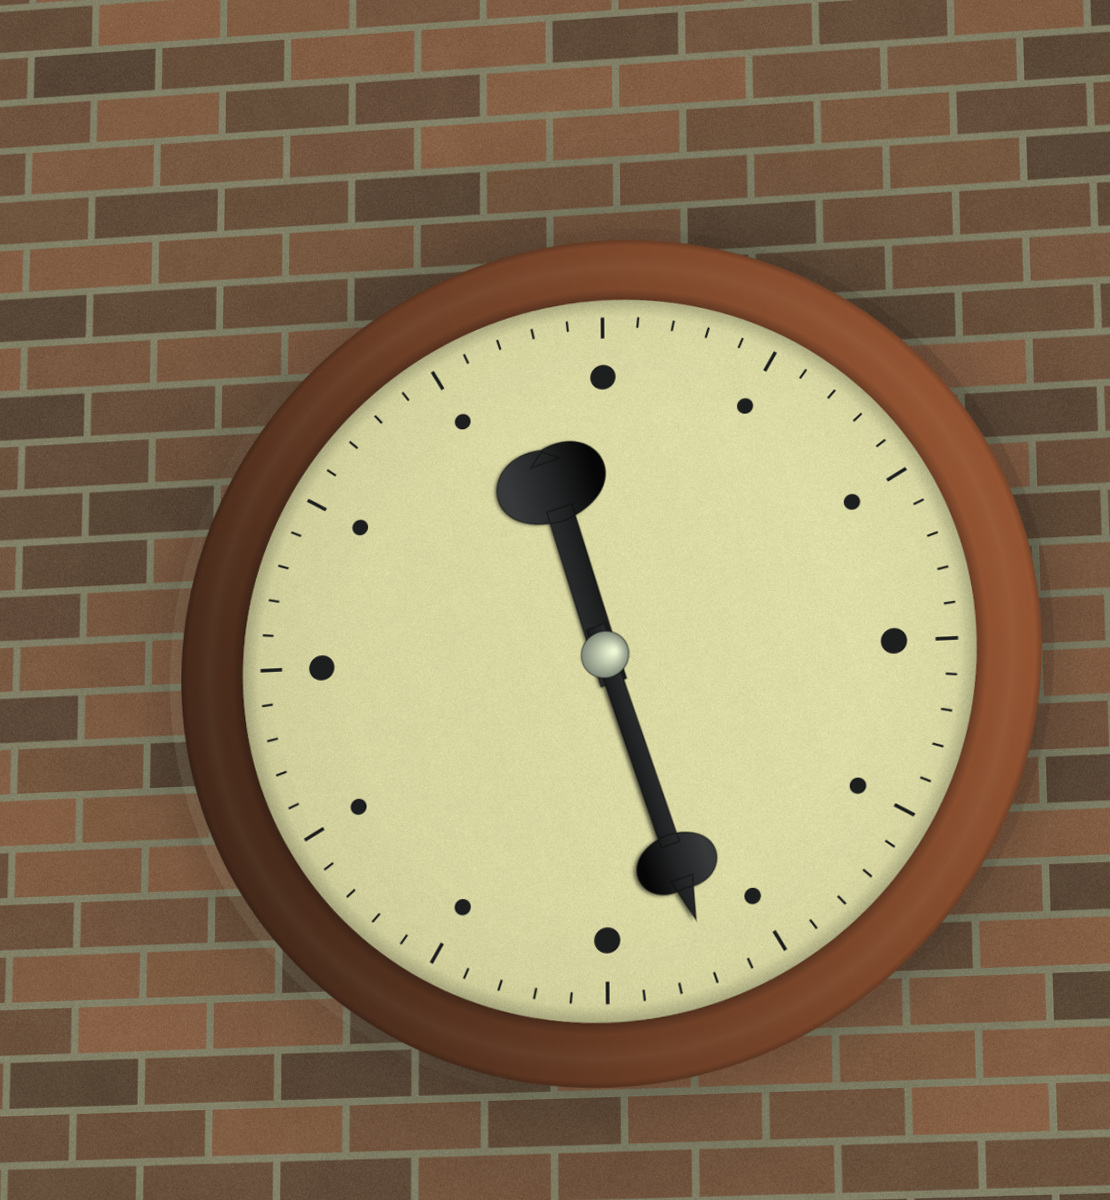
11:27
